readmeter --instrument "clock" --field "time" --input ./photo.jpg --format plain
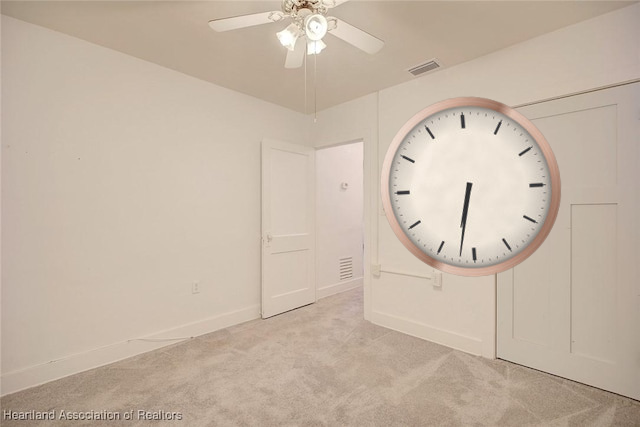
6:32
